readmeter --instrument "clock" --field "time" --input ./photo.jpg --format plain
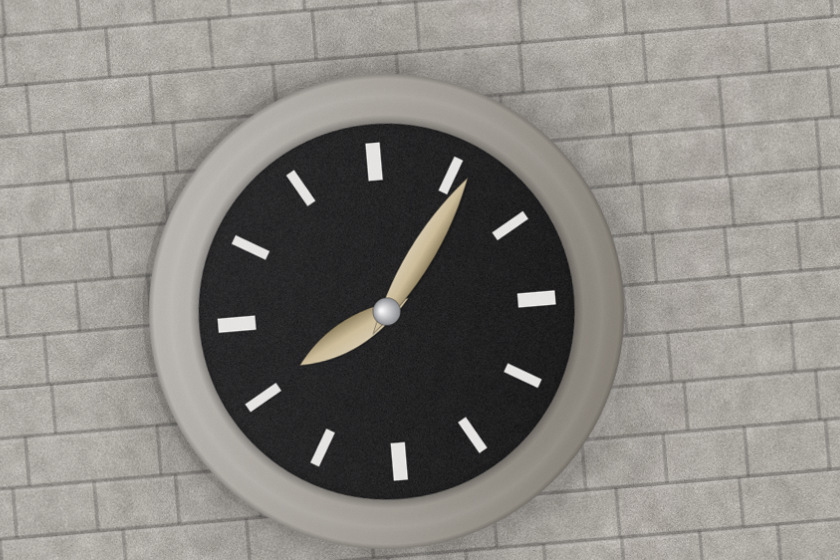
8:06
